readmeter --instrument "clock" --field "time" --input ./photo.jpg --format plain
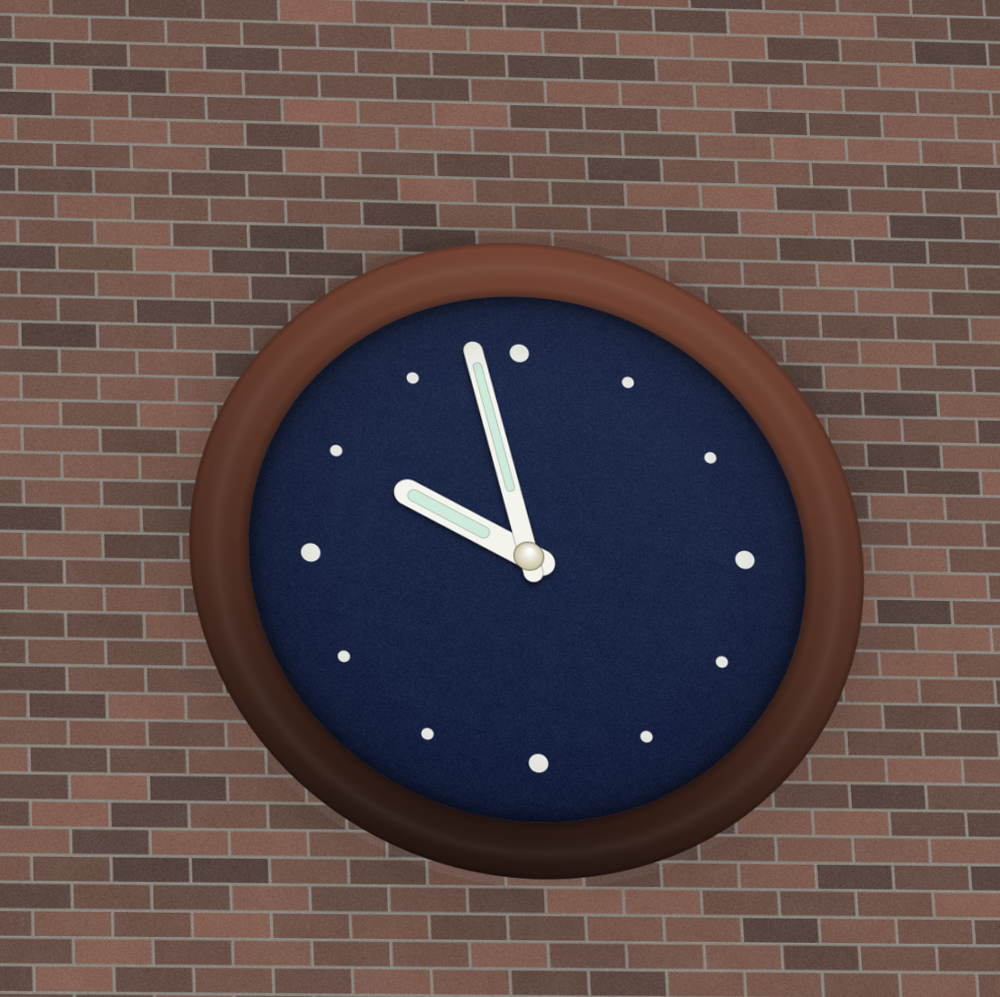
9:58
